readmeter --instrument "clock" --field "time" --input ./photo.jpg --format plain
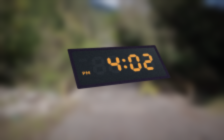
4:02
